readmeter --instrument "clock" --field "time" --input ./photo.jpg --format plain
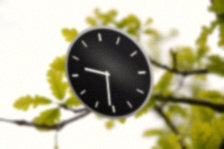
9:31
